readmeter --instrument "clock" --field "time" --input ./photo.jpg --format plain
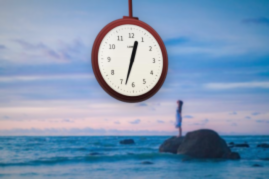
12:33
